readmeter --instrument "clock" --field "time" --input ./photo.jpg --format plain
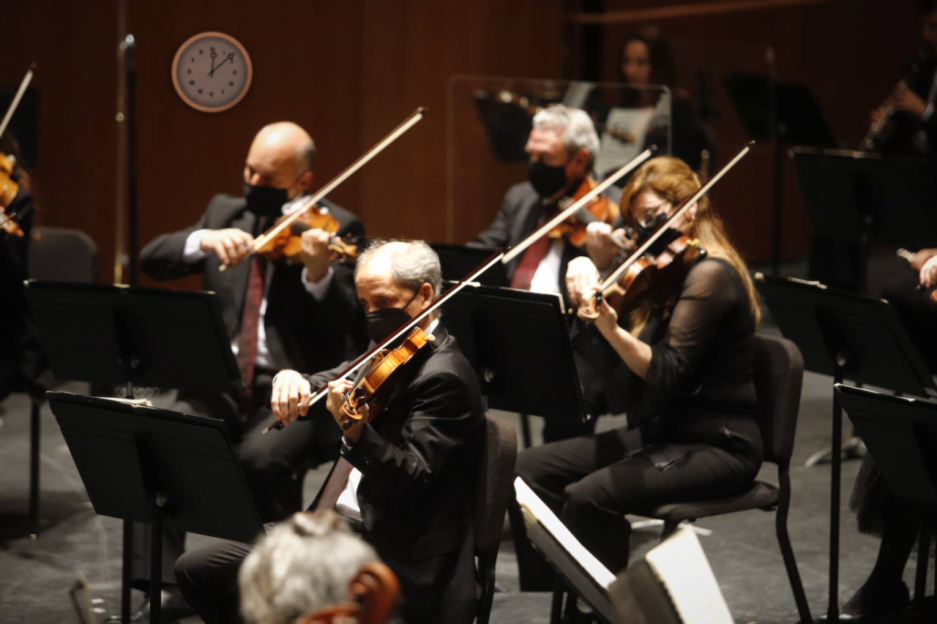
12:08
